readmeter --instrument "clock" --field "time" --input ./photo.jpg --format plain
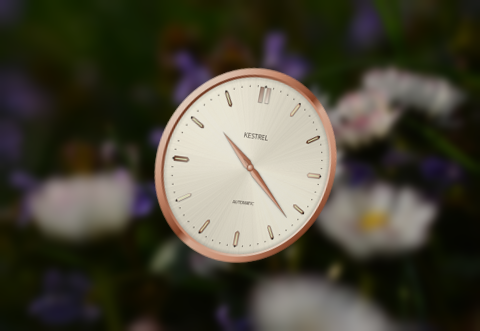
10:22
